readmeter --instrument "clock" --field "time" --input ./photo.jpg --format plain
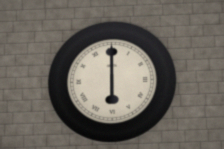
6:00
